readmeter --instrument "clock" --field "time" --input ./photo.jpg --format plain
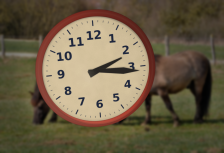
2:16
